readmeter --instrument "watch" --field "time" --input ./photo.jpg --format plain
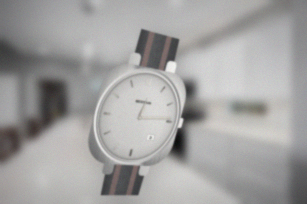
12:14
